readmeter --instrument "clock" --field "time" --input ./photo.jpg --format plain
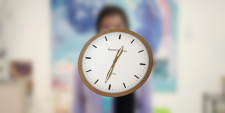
12:32
